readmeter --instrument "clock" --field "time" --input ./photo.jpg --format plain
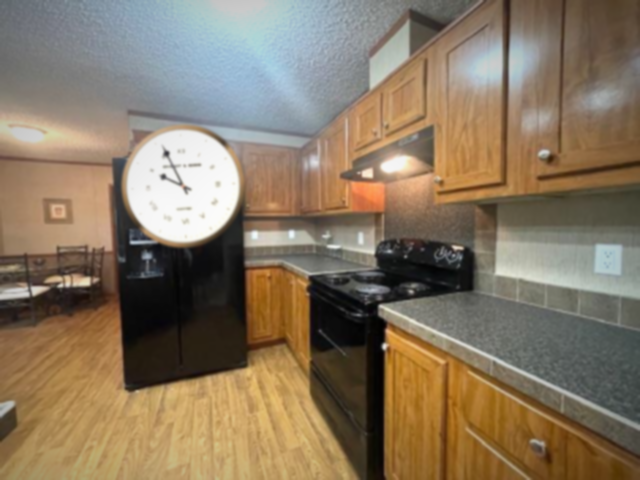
9:56
